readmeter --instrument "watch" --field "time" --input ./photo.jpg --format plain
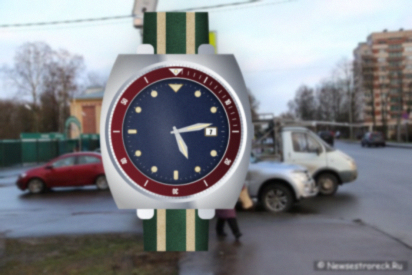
5:13
